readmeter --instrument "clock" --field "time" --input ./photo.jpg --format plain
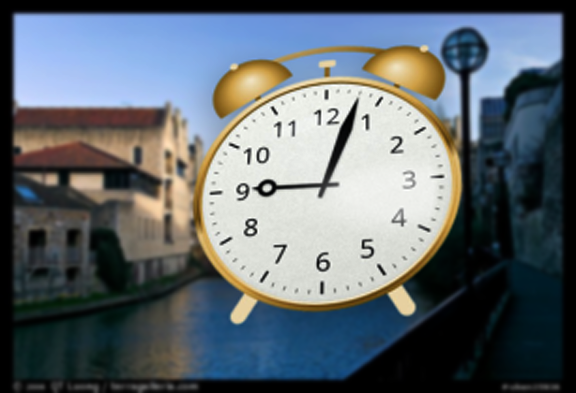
9:03
